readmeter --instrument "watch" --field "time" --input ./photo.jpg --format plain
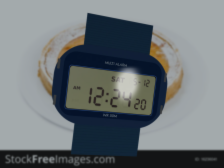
12:24:20
